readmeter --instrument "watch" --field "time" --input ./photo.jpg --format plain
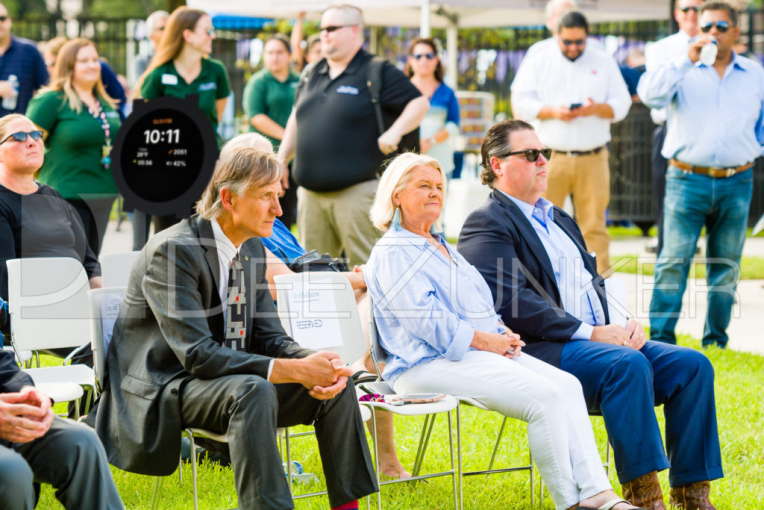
10:11
